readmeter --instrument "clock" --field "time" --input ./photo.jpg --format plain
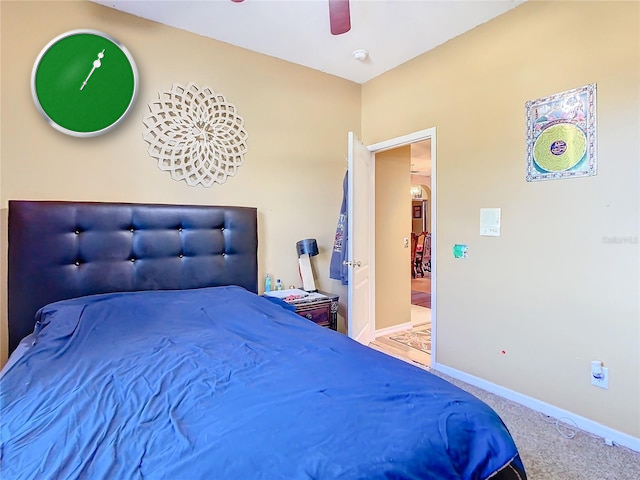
1:05
